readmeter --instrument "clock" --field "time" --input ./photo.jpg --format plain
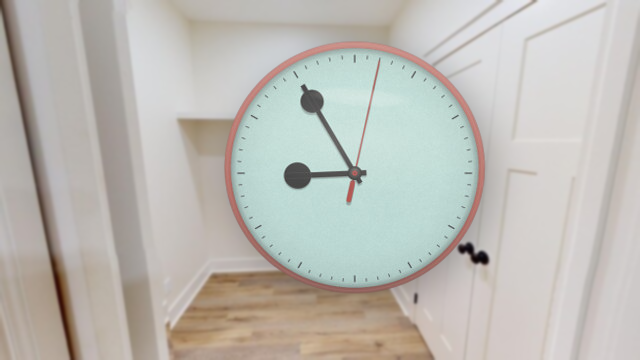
8:55:02
